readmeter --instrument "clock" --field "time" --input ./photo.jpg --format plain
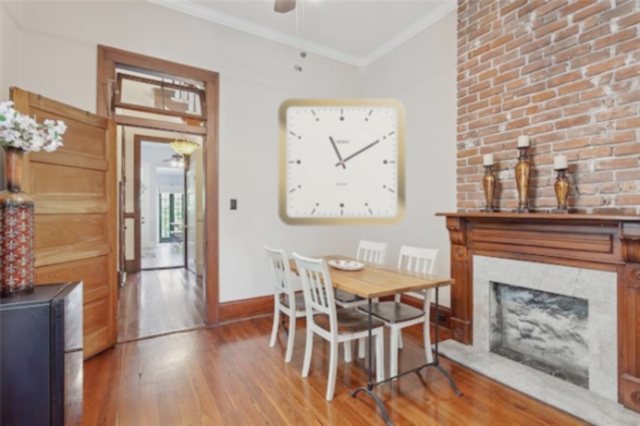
11:10
